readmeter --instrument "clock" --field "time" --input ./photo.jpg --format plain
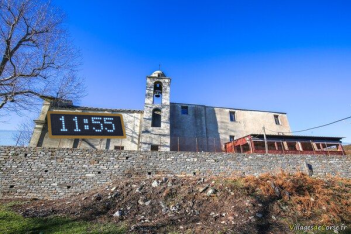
11:55
